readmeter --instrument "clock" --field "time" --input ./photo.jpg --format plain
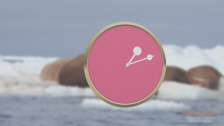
1:12
